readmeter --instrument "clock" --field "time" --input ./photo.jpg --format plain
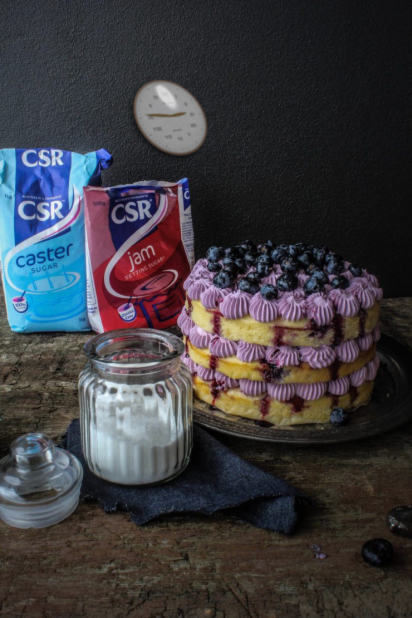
2:46
